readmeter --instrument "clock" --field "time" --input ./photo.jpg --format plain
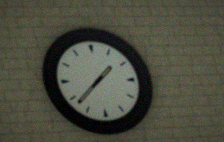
1:38
